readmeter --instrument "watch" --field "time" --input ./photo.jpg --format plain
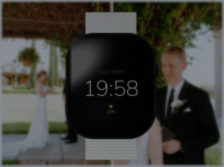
19:58
